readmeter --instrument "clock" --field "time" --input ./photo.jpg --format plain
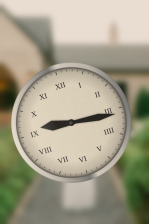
9:16
